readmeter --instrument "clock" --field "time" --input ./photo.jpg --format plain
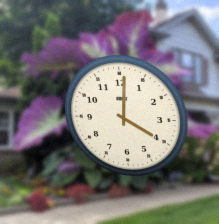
4:01
